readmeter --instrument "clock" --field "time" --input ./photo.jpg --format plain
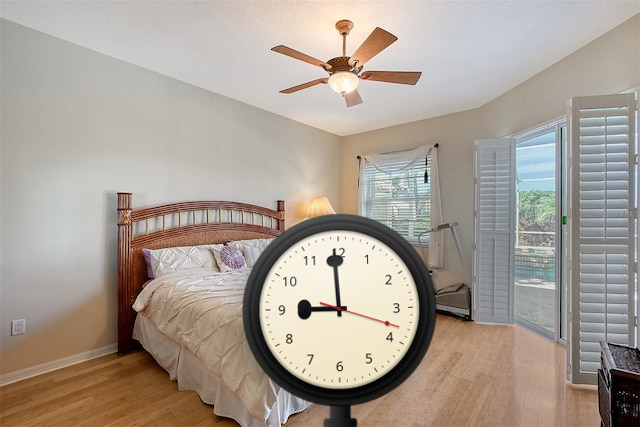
8:59:18
